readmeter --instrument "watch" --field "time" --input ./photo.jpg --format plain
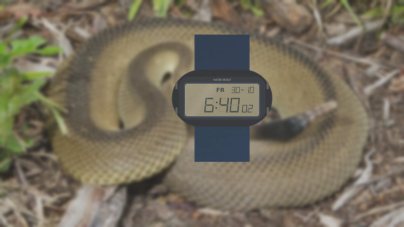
6:40:02
